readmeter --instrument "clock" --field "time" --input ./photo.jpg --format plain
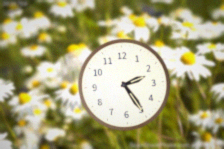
2:25
